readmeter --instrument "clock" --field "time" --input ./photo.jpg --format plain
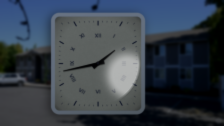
1:43
